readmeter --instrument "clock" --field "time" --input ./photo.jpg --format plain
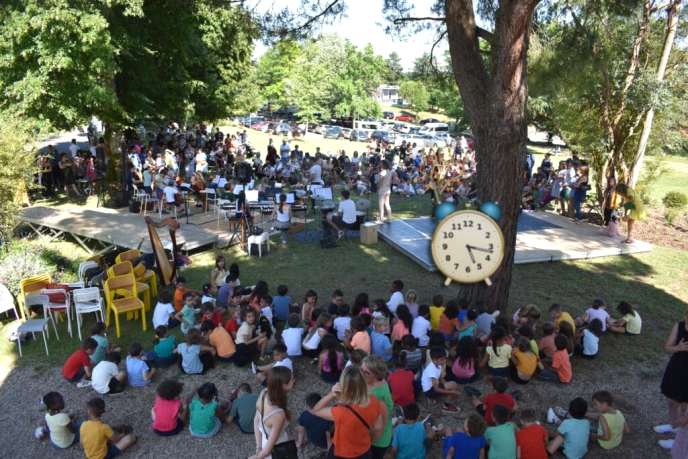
5:17
